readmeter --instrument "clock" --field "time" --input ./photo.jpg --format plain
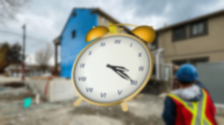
3:20
